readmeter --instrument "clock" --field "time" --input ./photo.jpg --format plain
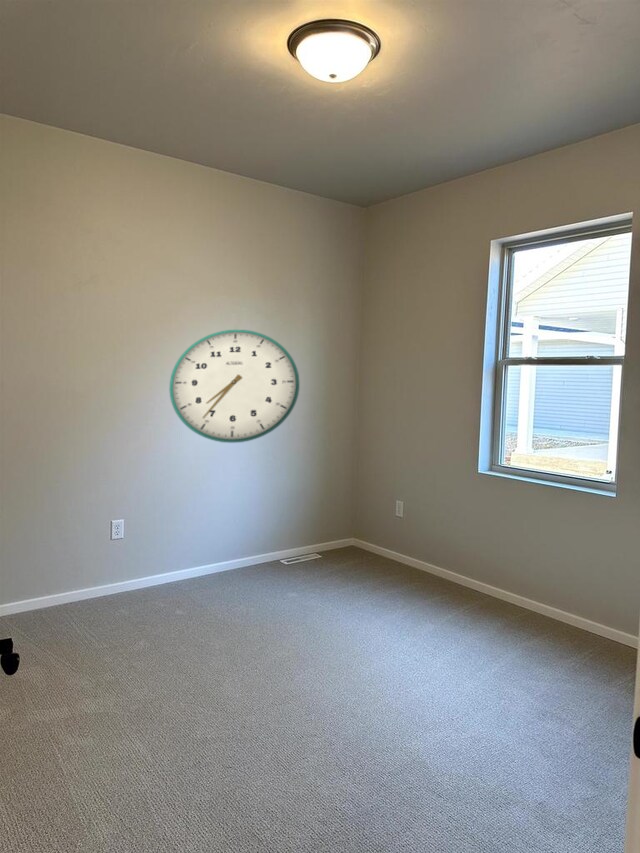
7:36
